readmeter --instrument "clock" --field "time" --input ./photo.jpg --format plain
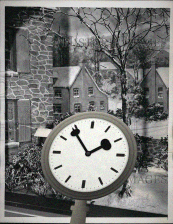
1:54
